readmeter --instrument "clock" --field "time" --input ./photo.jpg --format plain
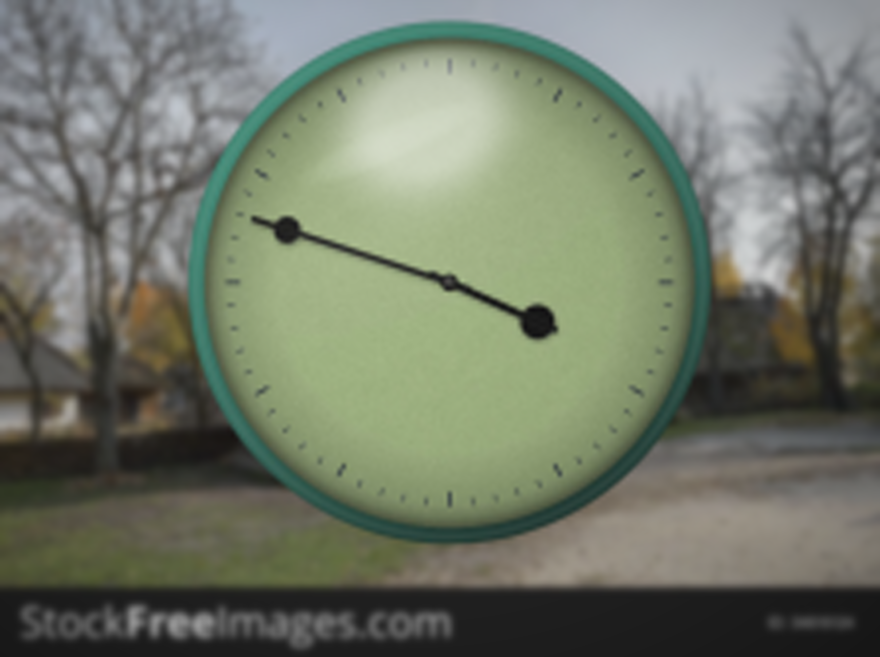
3:48
